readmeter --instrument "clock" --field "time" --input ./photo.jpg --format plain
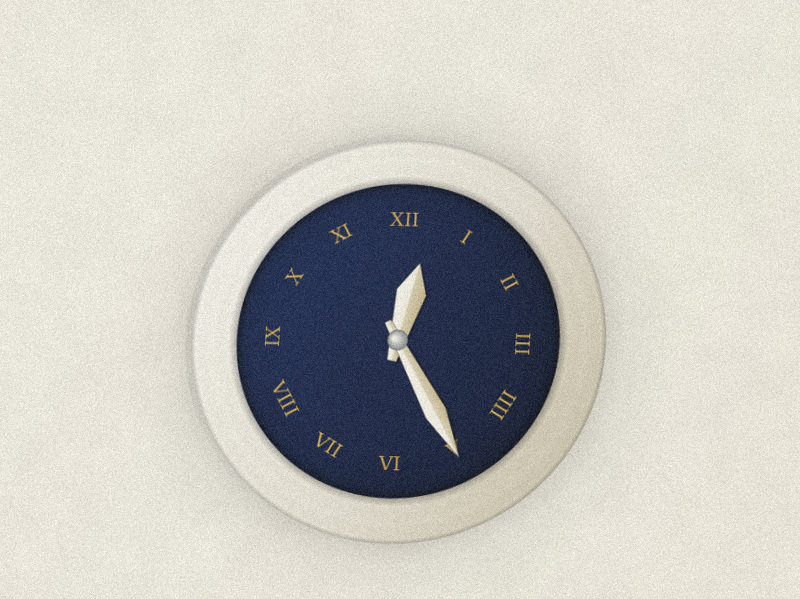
12:25
